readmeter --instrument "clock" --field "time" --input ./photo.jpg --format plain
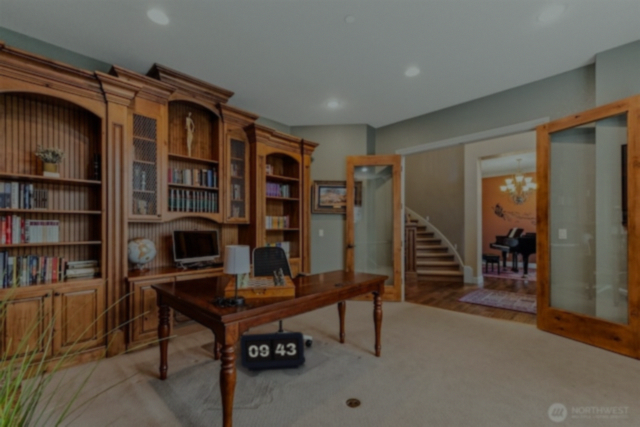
9:43
